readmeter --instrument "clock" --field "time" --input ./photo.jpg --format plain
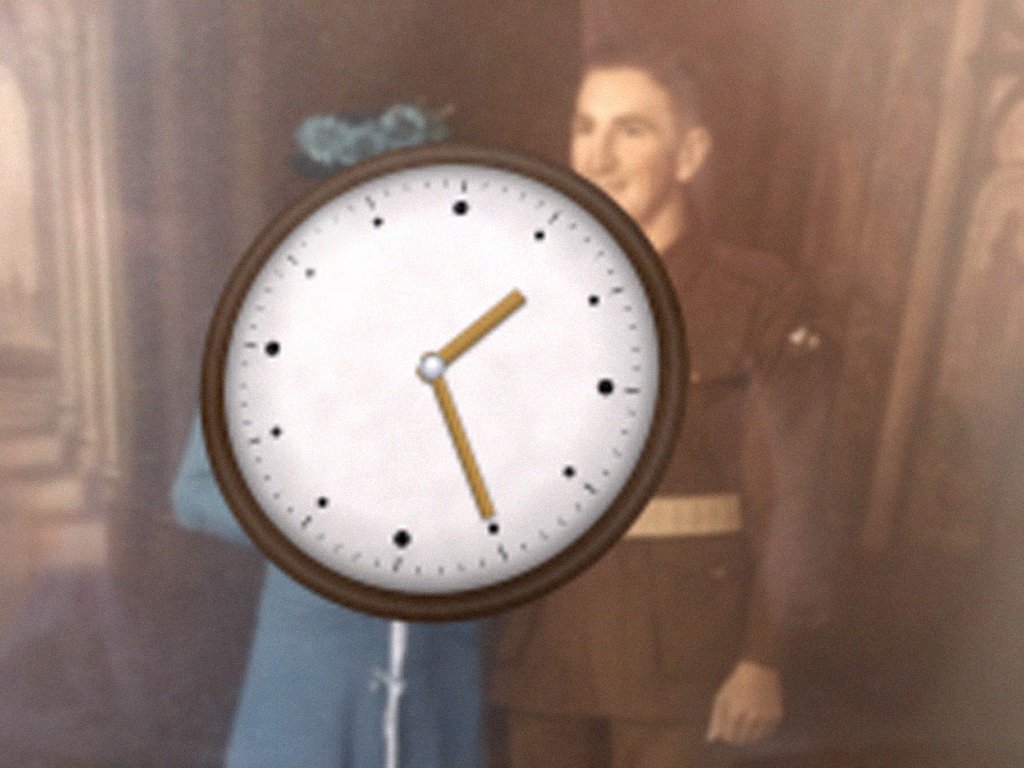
1:25
